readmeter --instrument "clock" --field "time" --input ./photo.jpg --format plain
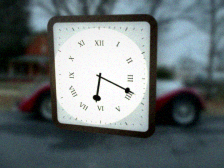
6:19
